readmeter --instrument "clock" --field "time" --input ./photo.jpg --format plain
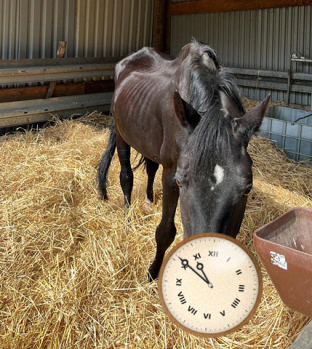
10:51
